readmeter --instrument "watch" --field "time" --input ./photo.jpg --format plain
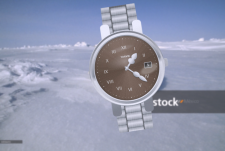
1:22
